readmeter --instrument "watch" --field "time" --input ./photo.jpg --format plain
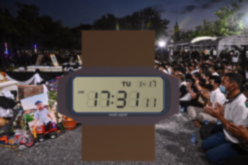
17:31:11
